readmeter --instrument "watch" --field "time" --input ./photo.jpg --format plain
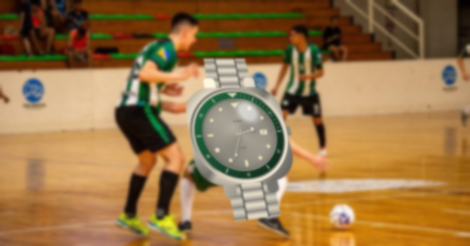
2:34
